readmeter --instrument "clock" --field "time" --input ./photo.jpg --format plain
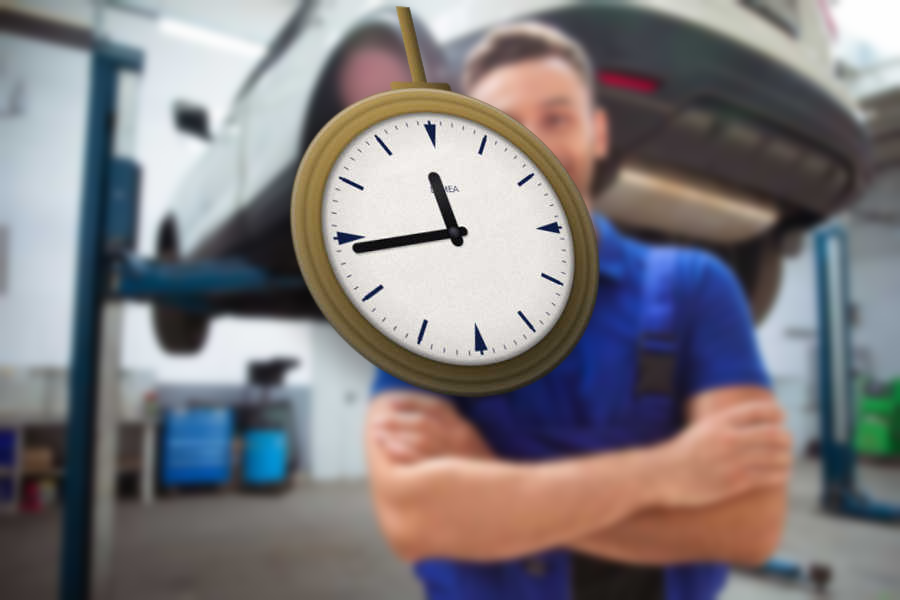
11:44
